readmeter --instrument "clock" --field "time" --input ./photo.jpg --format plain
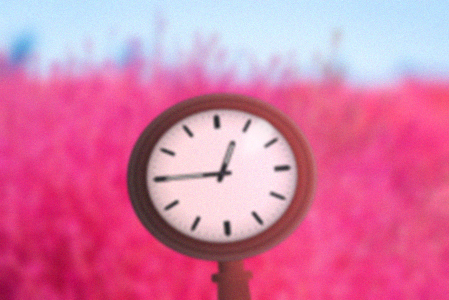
12:45
